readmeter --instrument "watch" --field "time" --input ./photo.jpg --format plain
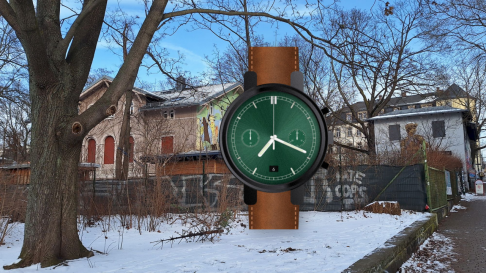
7:19
